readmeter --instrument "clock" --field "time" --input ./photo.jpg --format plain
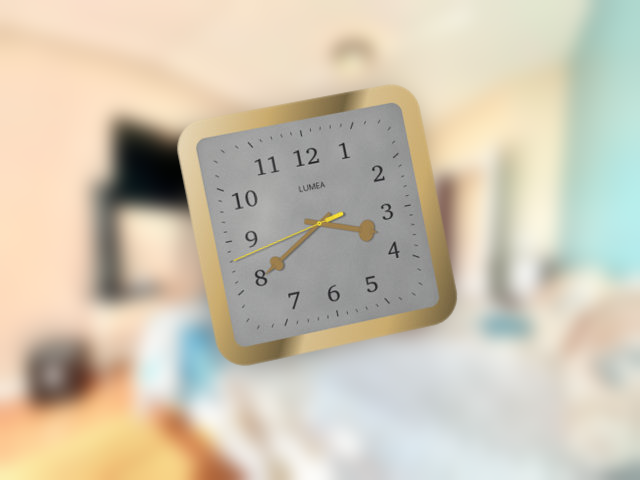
3:39:43
